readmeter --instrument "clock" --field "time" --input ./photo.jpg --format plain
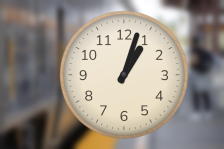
1:03
